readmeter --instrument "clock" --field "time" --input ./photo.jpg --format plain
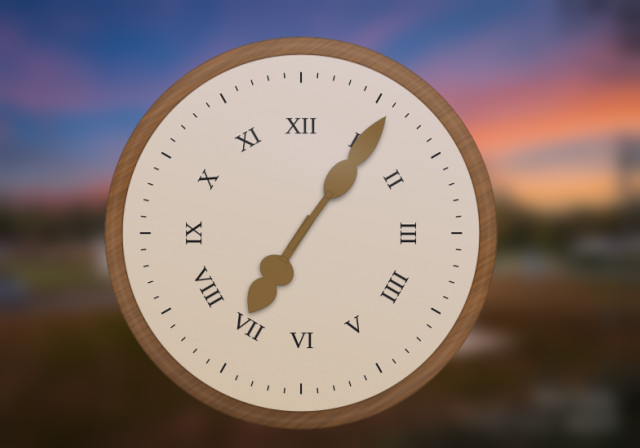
7:06
